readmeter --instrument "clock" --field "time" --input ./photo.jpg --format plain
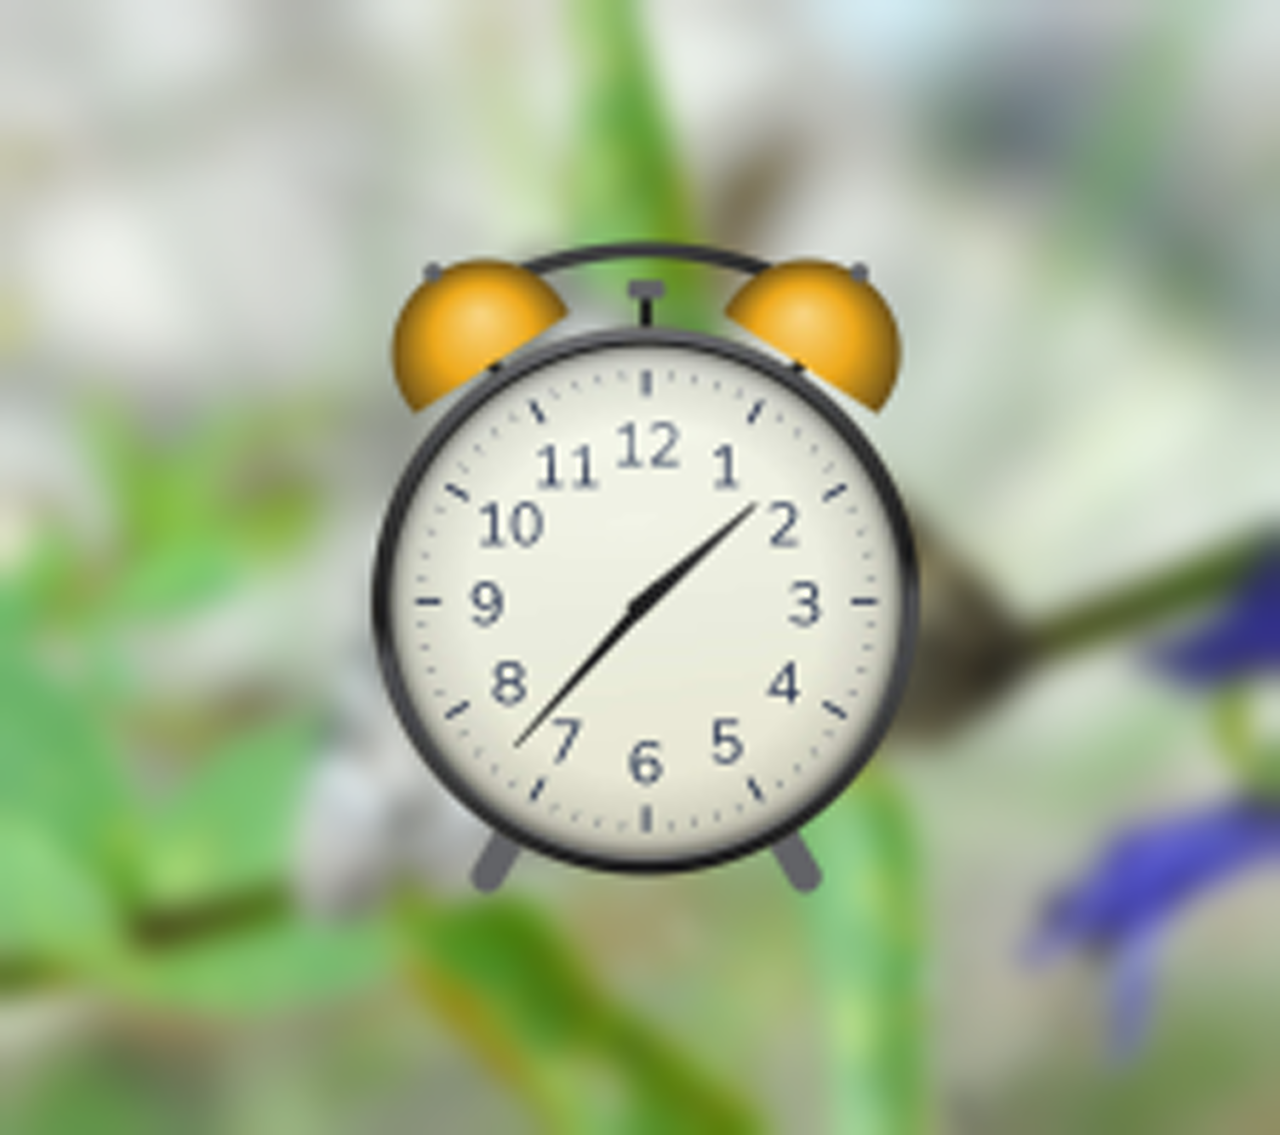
1:37
